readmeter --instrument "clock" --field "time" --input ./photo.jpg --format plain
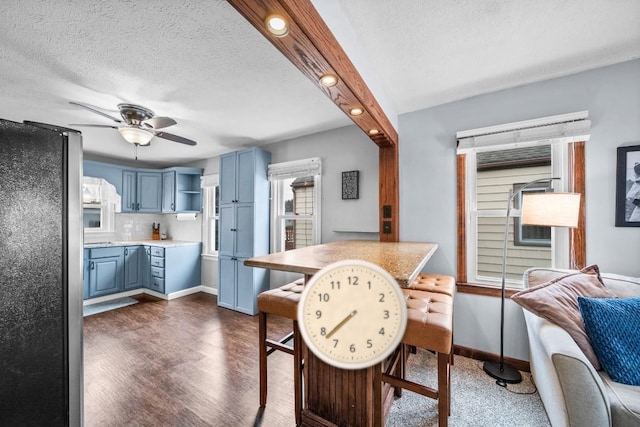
7:38
